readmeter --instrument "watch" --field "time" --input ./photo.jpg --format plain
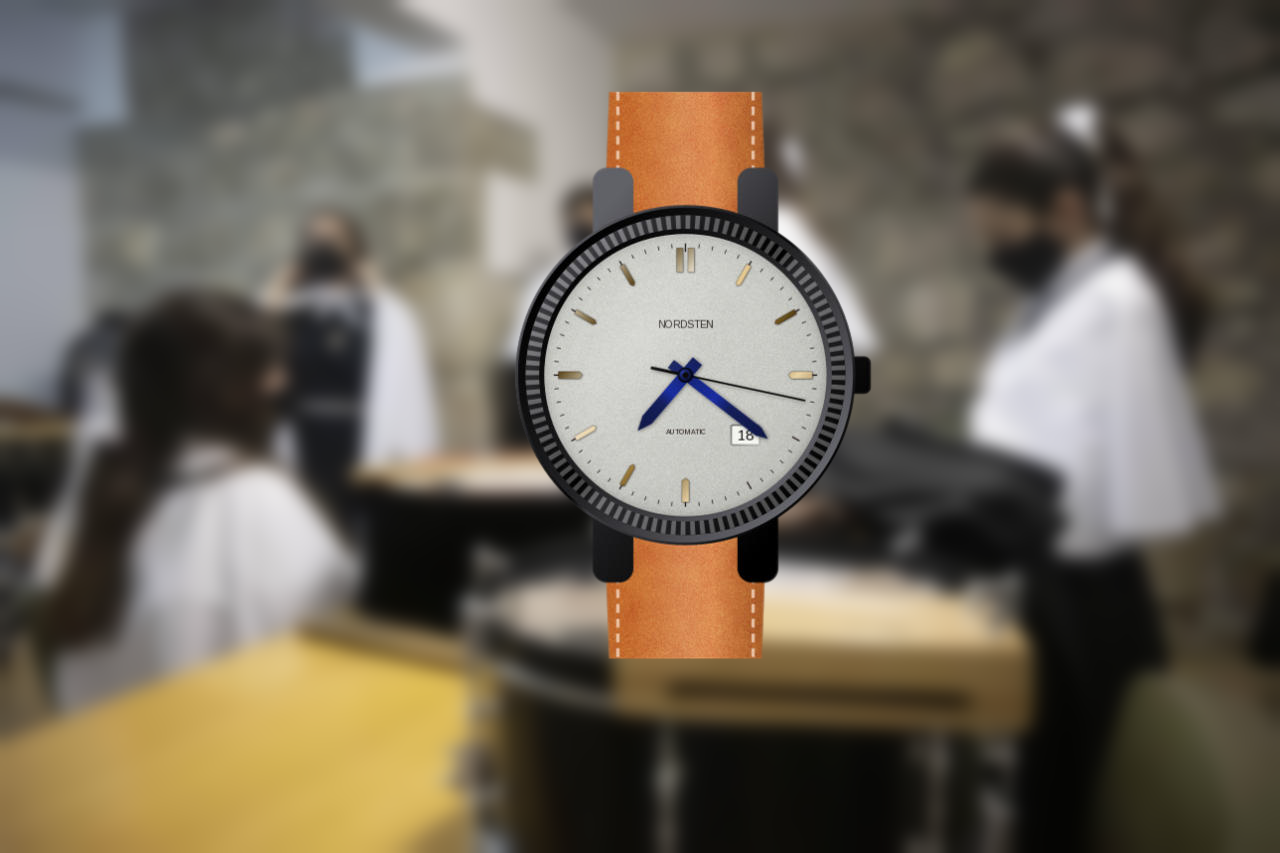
7:21:17
